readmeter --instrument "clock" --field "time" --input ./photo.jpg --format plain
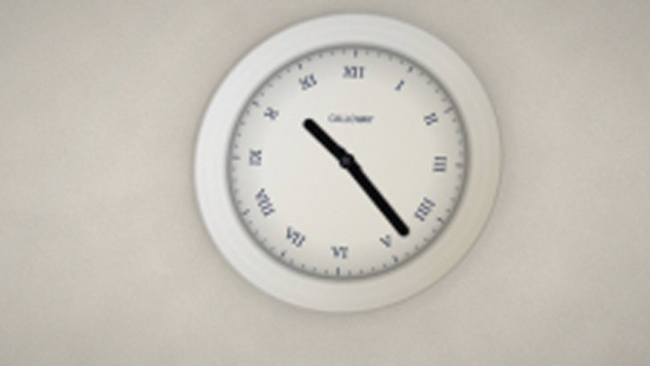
10:23
